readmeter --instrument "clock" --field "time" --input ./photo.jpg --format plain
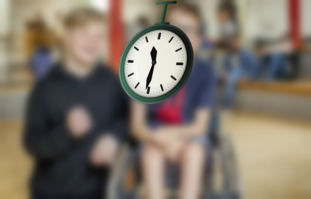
11:31
